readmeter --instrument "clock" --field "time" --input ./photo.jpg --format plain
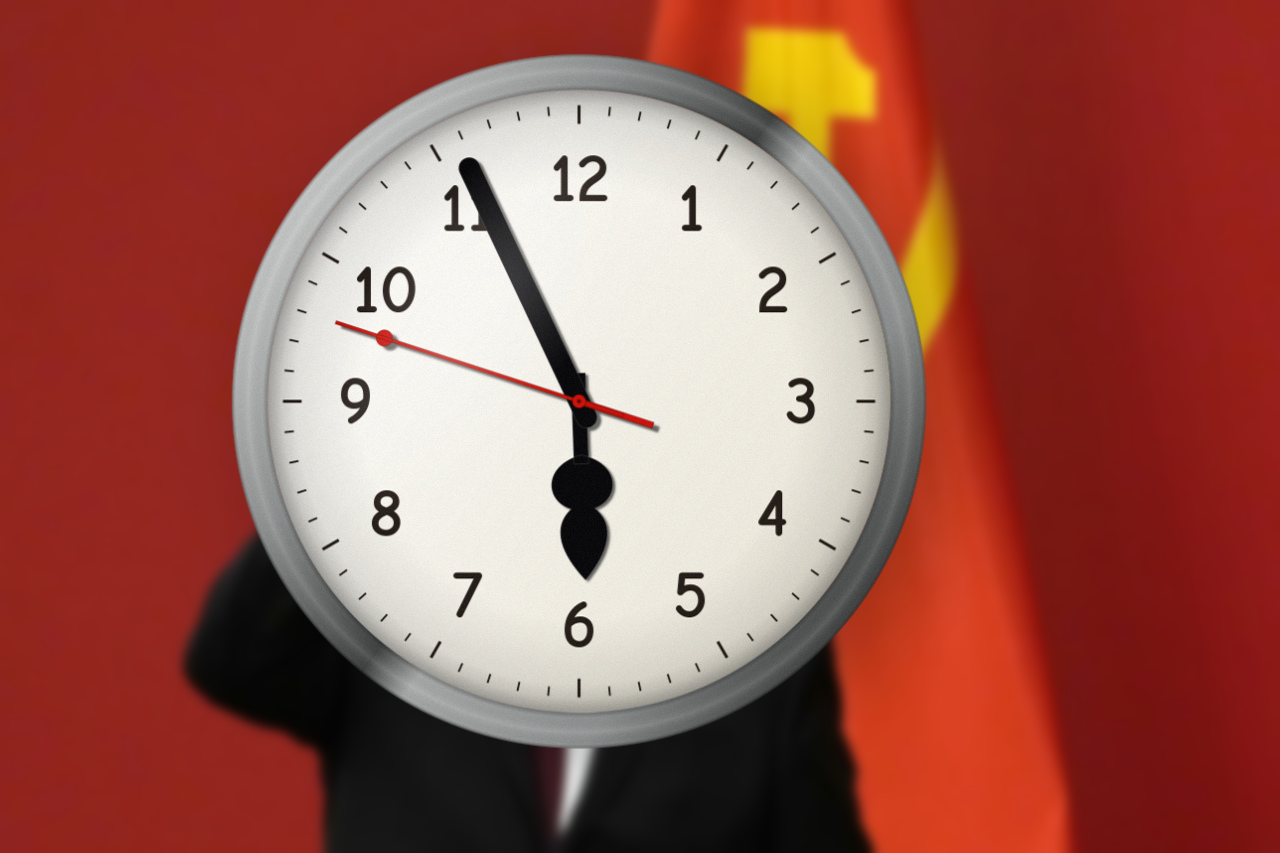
5:55:48
